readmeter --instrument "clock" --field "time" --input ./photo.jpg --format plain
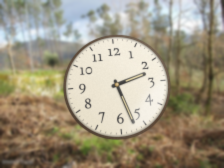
2:27
